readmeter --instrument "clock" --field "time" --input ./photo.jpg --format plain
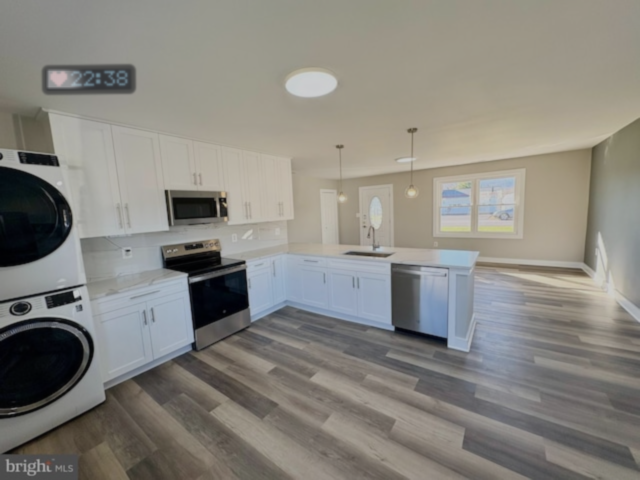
22:38
